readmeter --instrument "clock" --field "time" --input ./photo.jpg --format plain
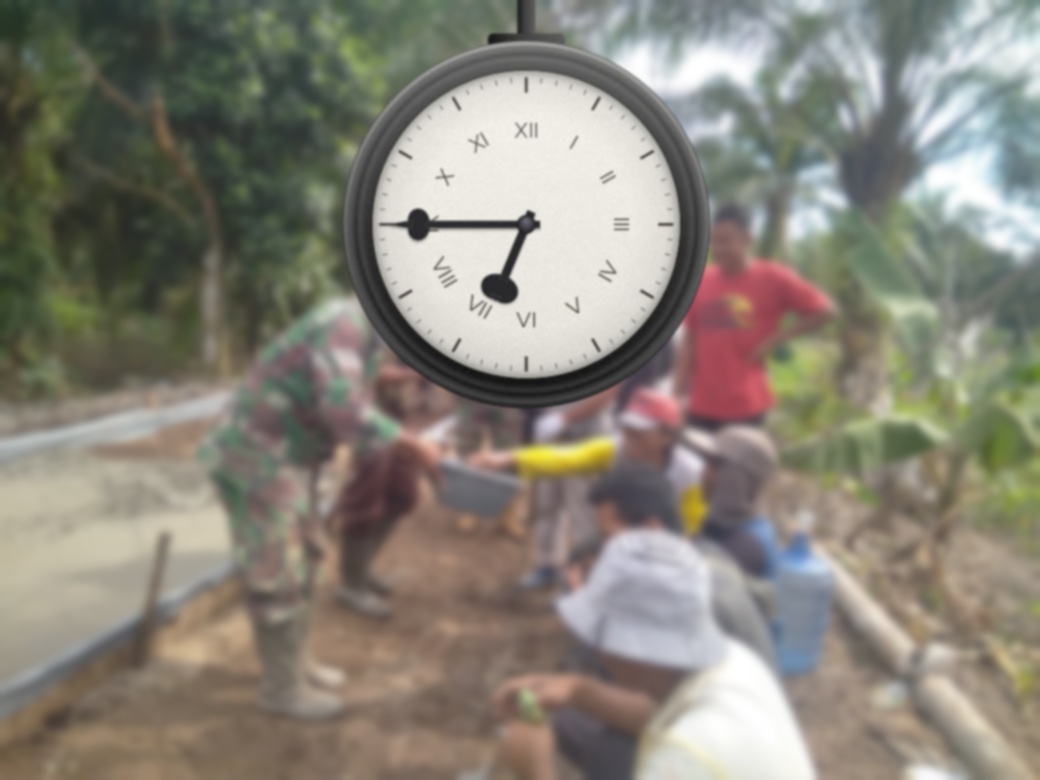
6:45
